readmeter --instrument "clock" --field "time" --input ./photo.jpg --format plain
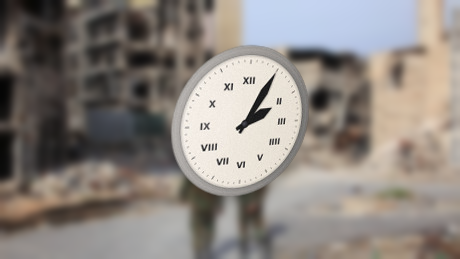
2:05
